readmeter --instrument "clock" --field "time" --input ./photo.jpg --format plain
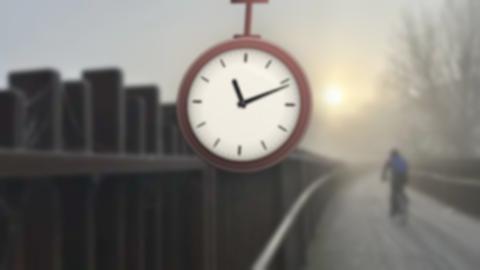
11:11
